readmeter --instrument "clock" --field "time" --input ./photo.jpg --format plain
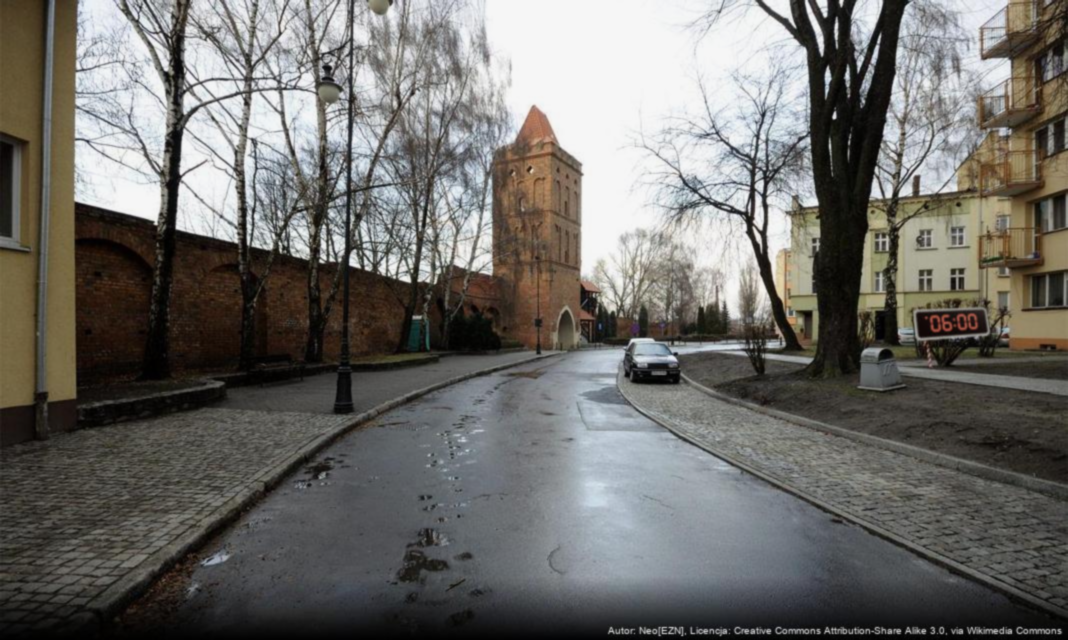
6:00
